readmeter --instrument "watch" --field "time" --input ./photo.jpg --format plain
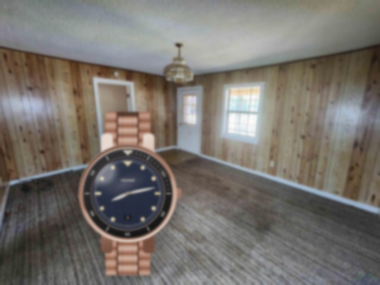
8:13
